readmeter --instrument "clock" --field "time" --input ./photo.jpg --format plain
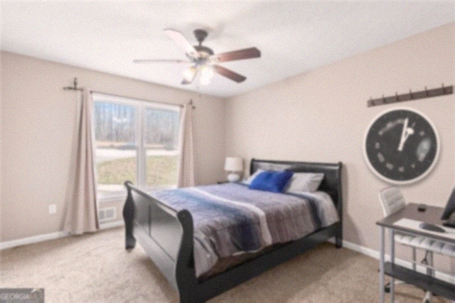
1:02
